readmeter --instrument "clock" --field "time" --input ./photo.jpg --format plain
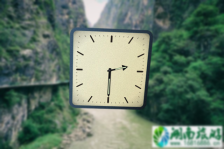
2:30
